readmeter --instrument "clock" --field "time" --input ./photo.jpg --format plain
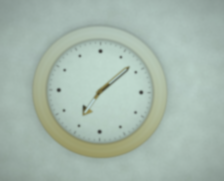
7:08
